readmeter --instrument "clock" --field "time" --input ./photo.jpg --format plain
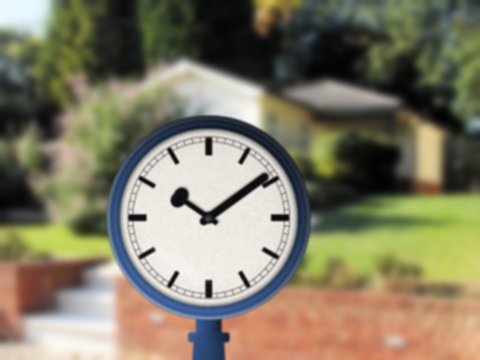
10:09
